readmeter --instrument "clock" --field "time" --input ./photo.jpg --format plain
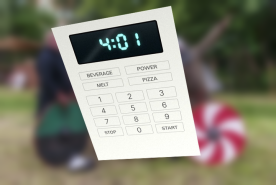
4:01
